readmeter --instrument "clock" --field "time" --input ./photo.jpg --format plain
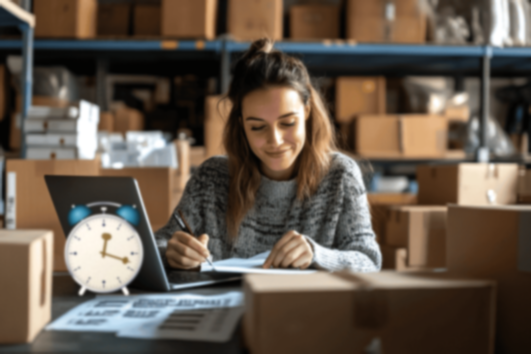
12:18
